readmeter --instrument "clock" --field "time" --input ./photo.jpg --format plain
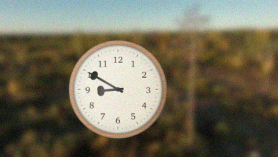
8:50
